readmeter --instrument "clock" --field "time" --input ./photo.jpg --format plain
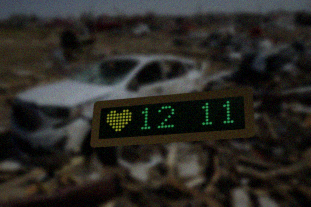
12:11
